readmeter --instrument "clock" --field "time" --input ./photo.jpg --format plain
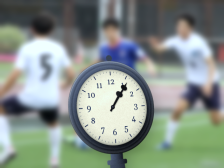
1:06
